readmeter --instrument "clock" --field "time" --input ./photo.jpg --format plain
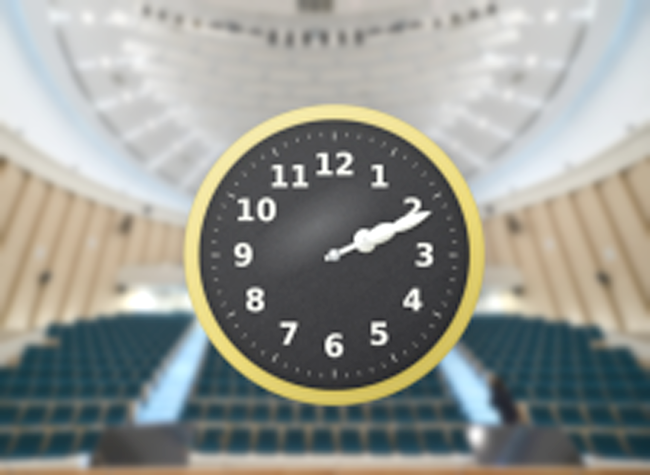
2:11
